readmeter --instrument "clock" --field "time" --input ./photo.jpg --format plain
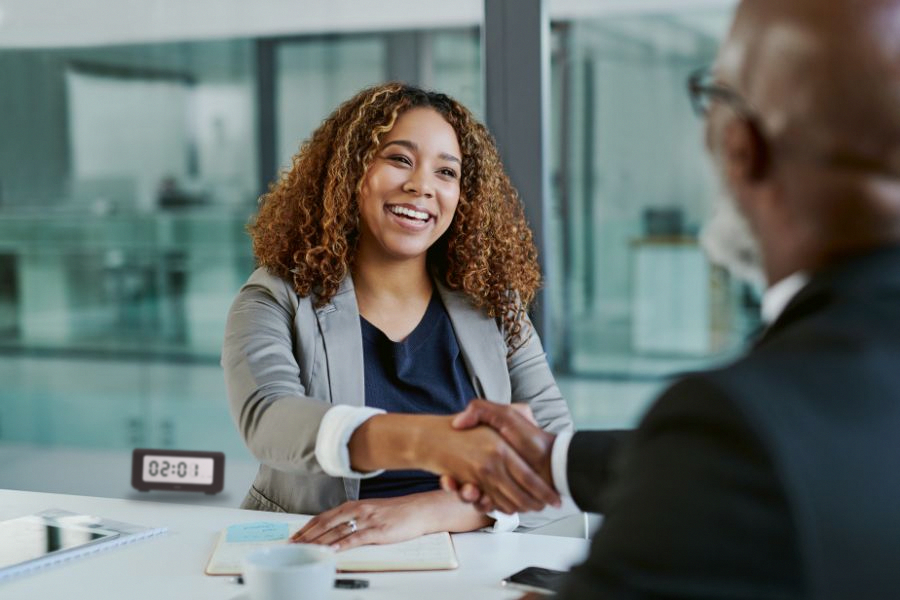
2:01
